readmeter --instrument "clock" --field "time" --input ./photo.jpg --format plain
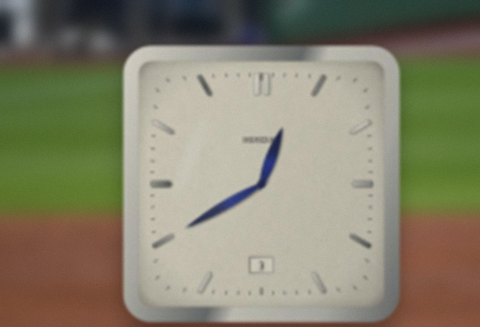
12:40
